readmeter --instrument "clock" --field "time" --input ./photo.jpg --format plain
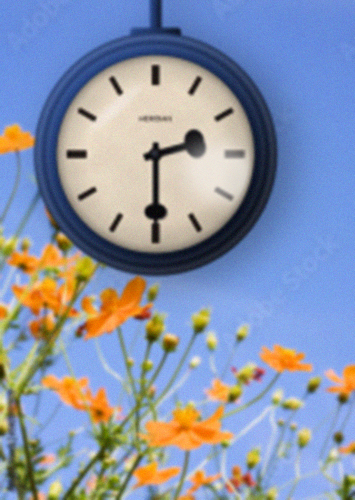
2:30
